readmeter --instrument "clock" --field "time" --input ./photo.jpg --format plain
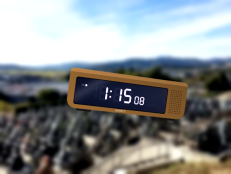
1:15:08
